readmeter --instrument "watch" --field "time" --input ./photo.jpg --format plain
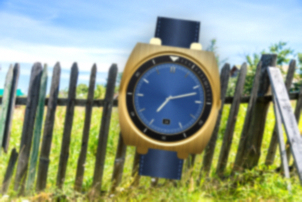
7:12
